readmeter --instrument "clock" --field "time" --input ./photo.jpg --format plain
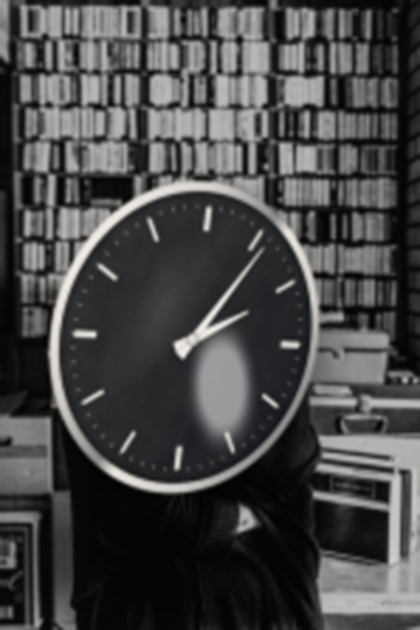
2:06
